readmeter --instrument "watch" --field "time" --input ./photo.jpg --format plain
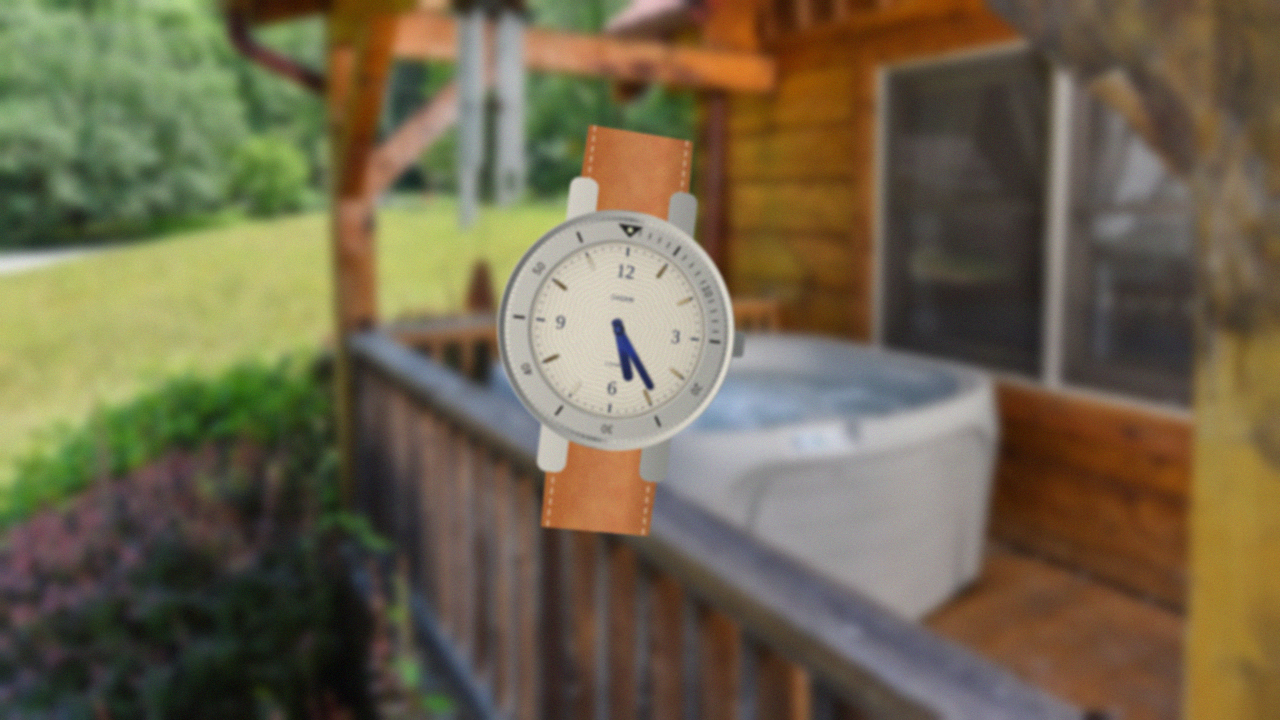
5:24
